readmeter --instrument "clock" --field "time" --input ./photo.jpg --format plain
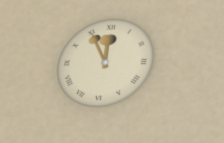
11:55
